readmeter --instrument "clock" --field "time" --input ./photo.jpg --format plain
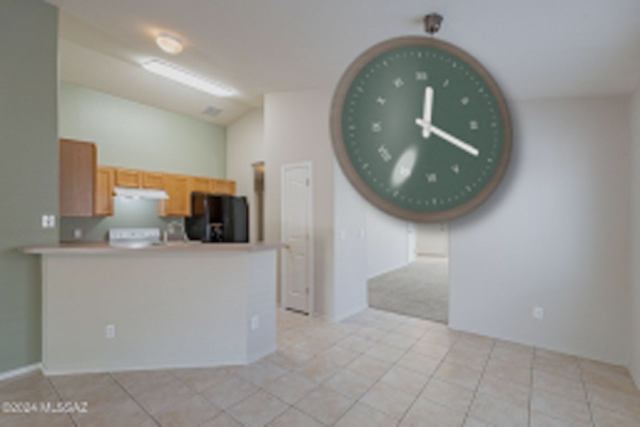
12:20
